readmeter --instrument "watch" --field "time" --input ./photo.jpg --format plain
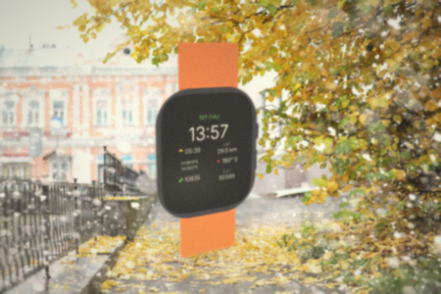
13:57
